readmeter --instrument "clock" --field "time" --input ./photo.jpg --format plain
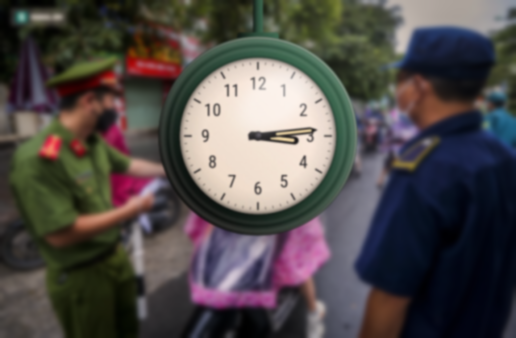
3:14
